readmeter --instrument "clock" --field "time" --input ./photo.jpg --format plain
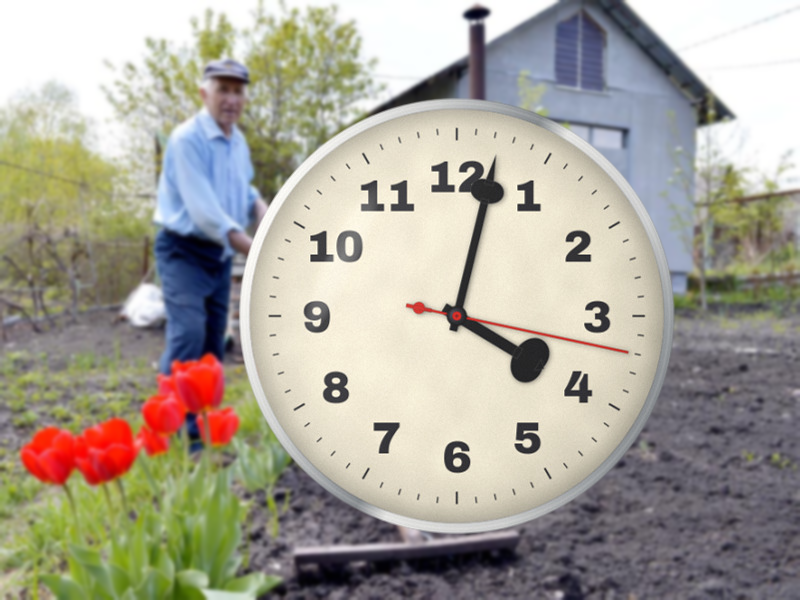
4:02:17
